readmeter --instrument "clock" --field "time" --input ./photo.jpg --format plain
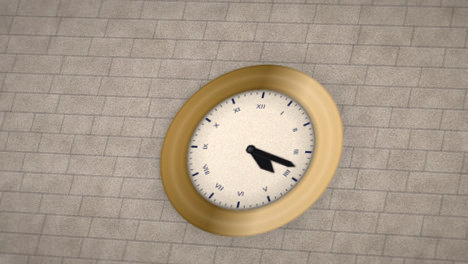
4:18
